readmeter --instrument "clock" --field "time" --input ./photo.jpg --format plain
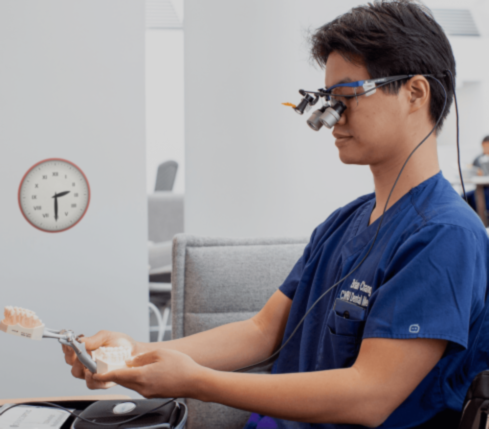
2:30
